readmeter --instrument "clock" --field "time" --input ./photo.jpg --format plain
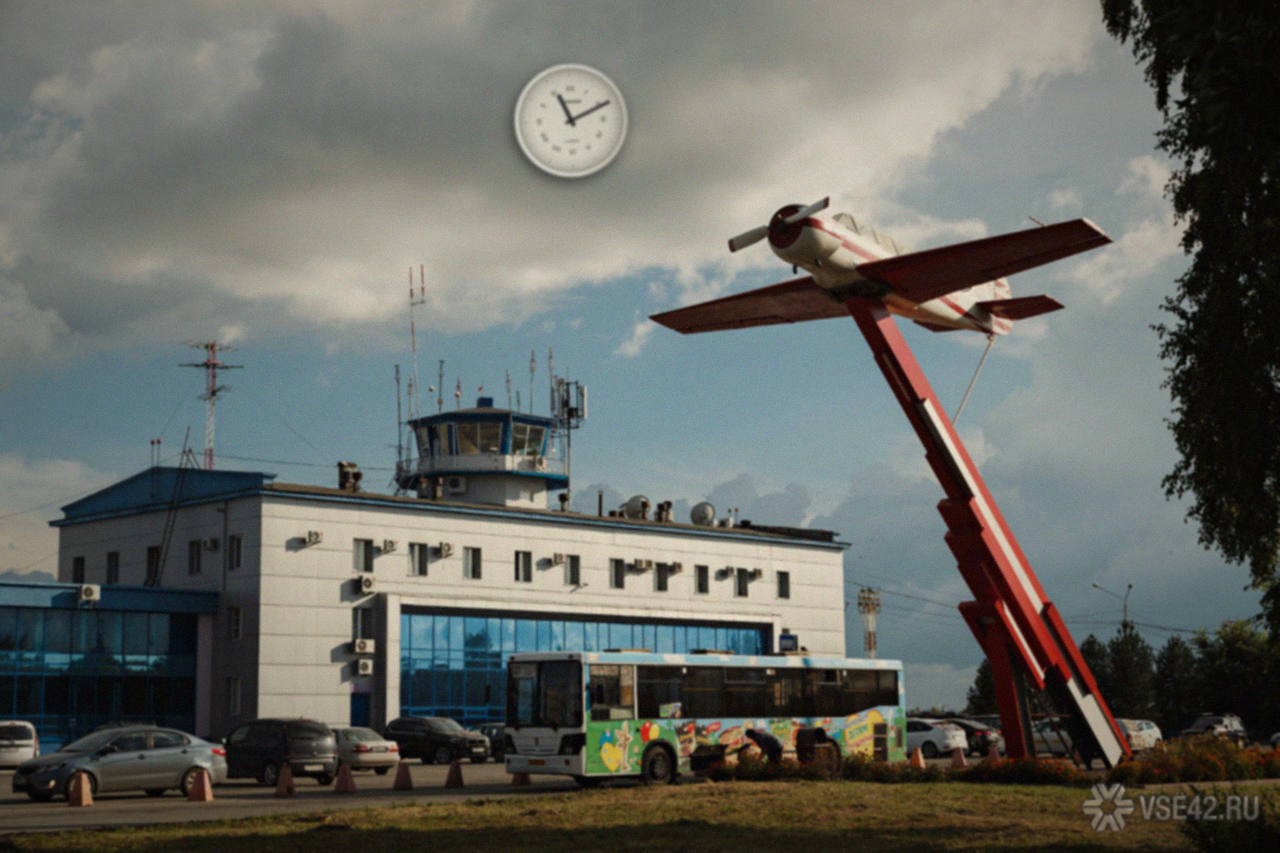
11:11
